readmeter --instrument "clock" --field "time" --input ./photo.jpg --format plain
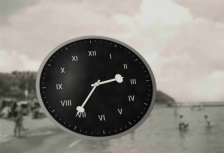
2:36
